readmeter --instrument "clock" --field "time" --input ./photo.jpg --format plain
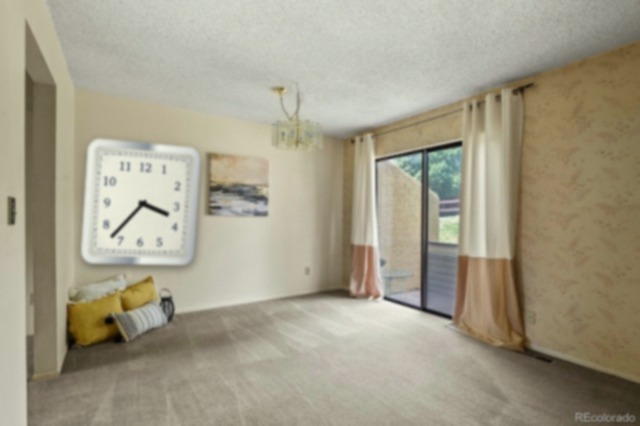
3:37
